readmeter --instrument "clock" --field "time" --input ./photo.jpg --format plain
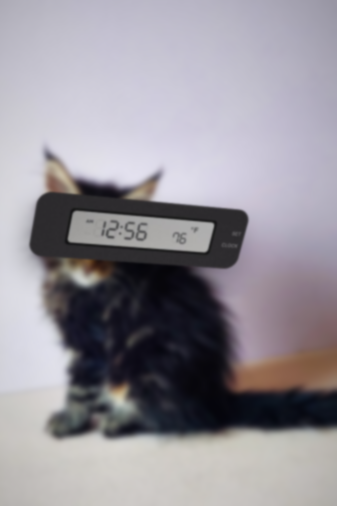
12:56
